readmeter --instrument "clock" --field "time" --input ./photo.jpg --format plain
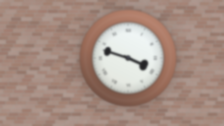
3:48
